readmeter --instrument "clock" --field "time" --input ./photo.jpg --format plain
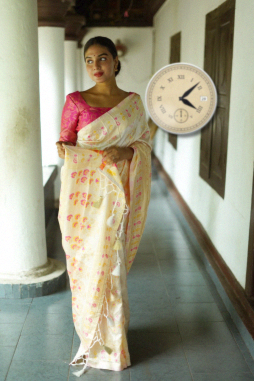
4:08
